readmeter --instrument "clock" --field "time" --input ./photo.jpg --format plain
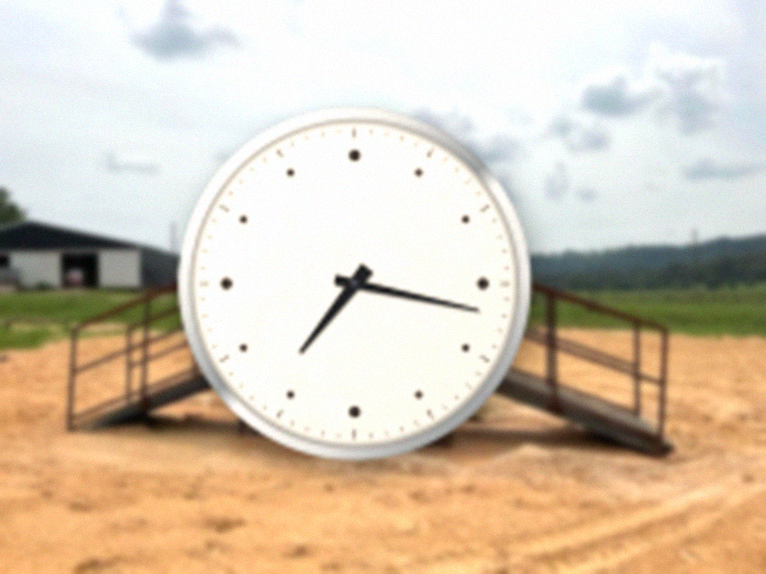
7:17
